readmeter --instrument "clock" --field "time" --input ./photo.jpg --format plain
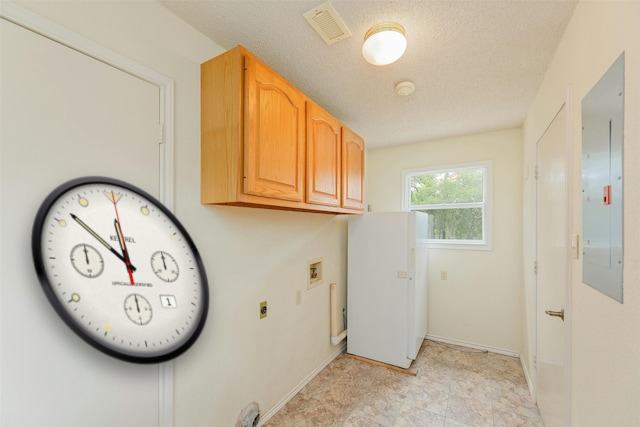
11:52
